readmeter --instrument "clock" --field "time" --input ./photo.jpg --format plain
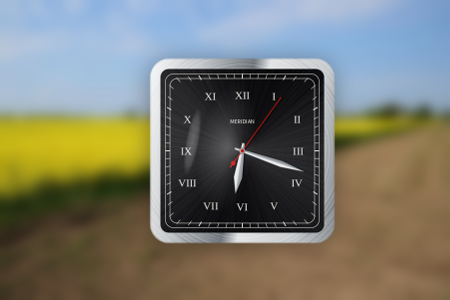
6:18:06
